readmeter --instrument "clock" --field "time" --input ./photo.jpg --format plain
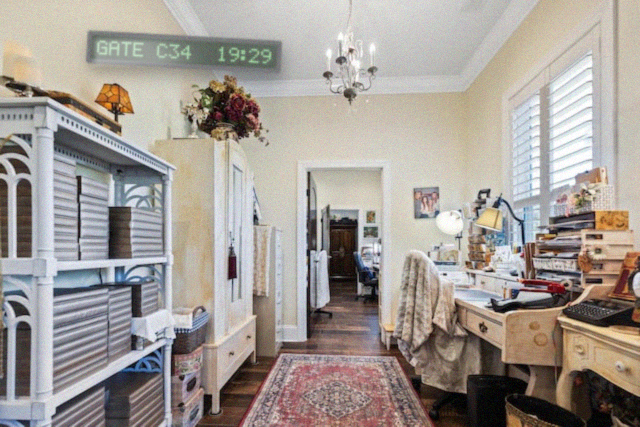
19:29
